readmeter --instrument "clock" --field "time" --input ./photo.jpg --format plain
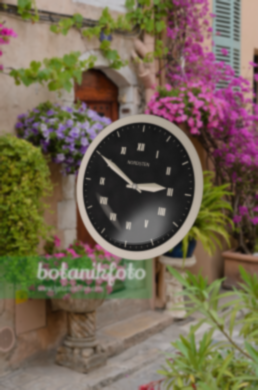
2:50
